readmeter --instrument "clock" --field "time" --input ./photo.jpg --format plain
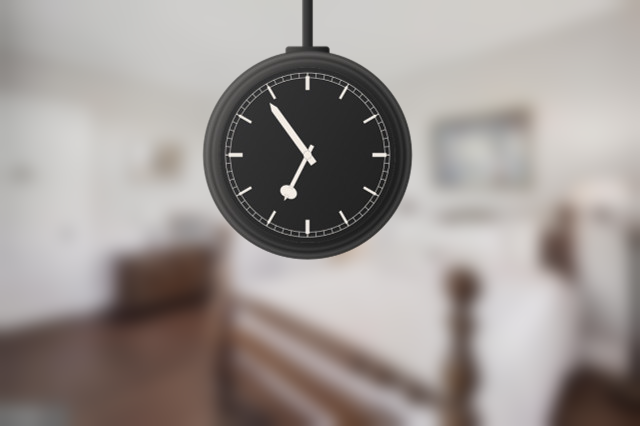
6:54
